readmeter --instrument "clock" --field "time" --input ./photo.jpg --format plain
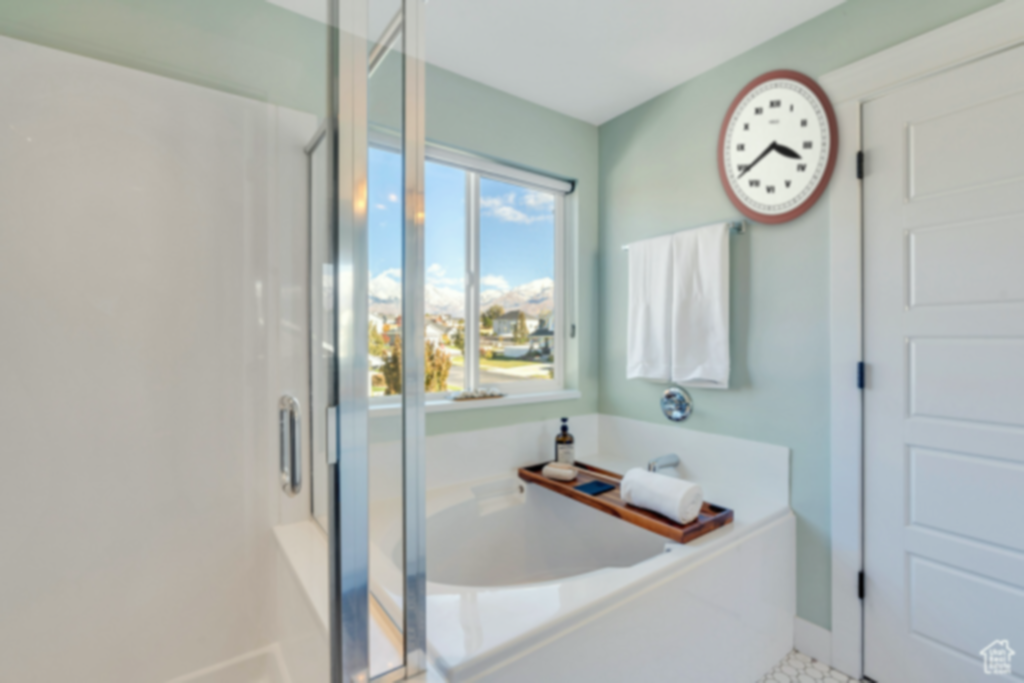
3:39
